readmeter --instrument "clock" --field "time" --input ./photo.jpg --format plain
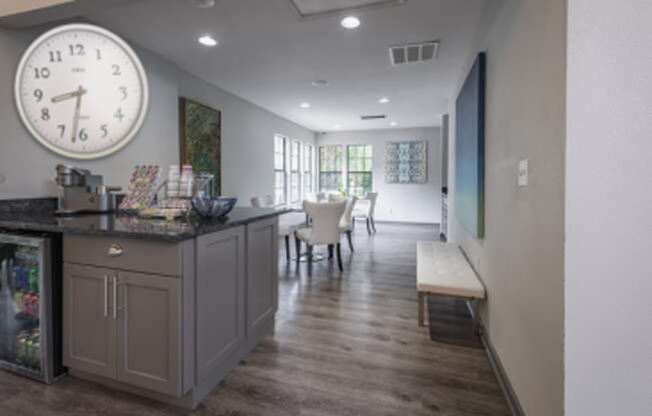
8:32
